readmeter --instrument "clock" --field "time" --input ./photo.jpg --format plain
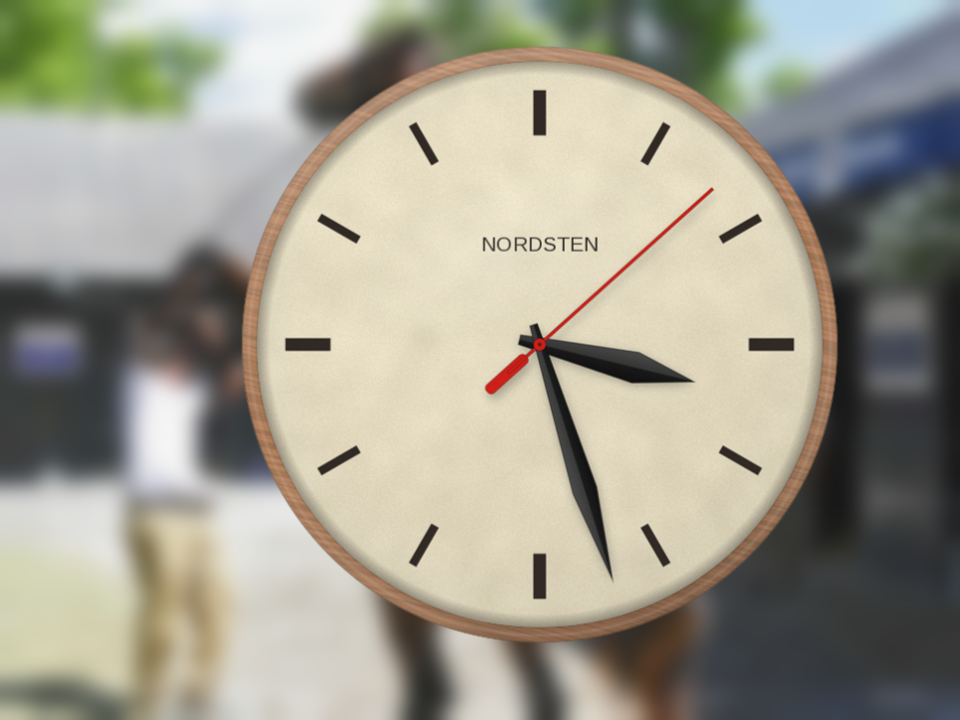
3:27:08
